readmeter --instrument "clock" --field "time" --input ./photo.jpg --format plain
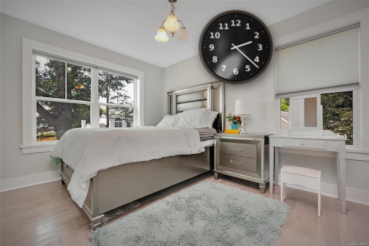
2:22
